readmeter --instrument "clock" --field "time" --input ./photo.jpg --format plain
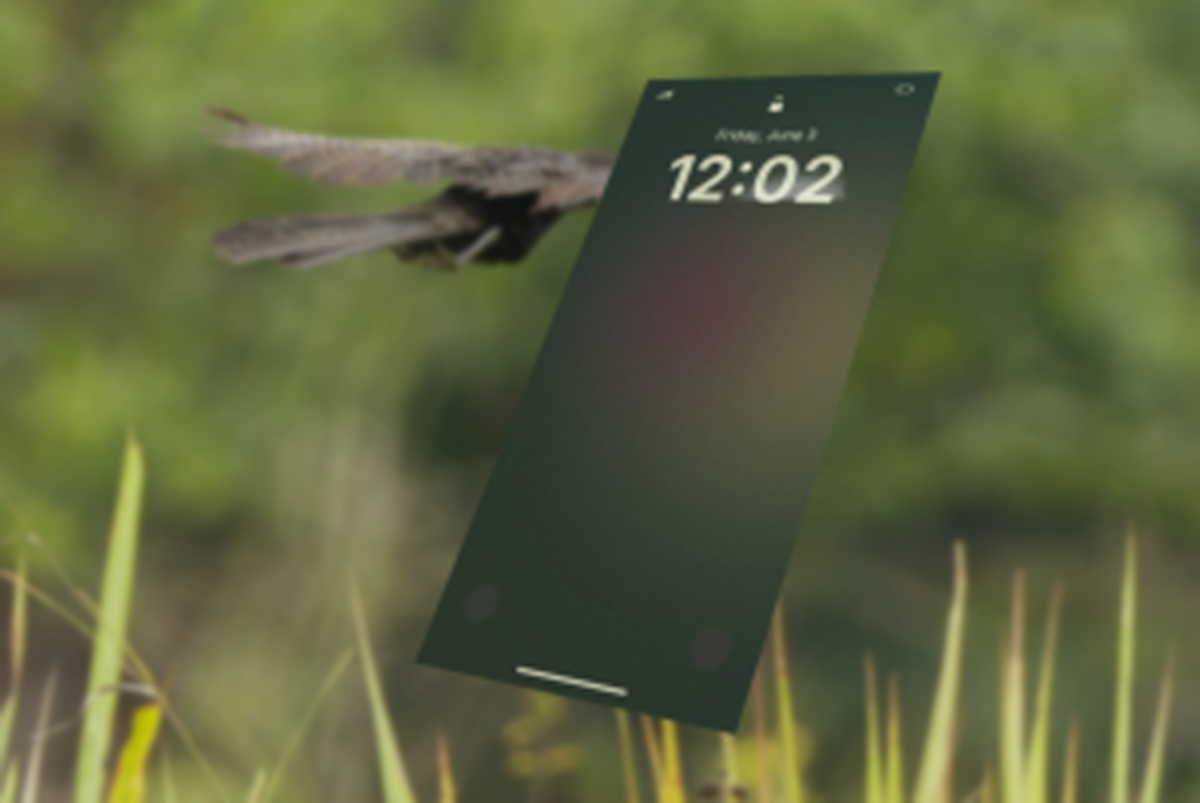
12:02
